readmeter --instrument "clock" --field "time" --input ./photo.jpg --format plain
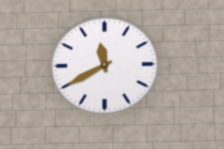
11:40
